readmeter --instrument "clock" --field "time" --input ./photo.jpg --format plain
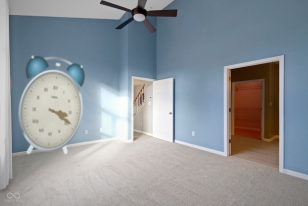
3:19
